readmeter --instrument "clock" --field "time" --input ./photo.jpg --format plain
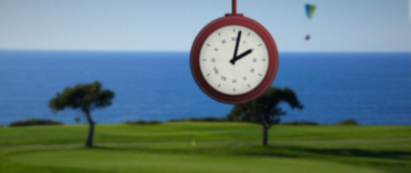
2:02
